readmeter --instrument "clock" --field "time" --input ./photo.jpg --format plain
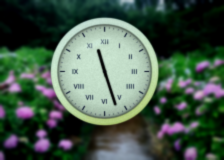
11:27
